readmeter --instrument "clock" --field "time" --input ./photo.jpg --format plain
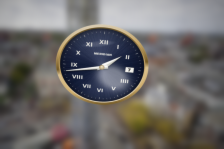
1:43
